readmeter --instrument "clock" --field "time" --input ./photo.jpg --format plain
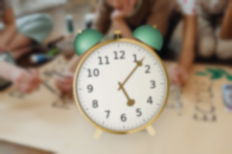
5:07
